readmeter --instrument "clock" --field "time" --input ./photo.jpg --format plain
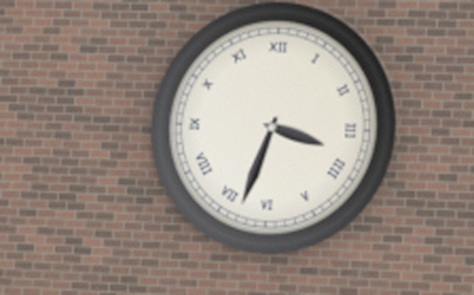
3:33
